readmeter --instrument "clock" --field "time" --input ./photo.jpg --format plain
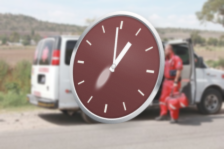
12:59
